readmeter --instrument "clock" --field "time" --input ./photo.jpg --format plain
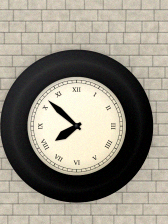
7:52
